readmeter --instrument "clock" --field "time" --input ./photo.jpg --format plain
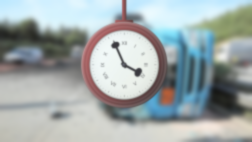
3:56
